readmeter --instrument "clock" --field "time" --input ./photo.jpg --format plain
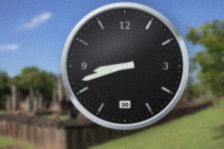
8:42
